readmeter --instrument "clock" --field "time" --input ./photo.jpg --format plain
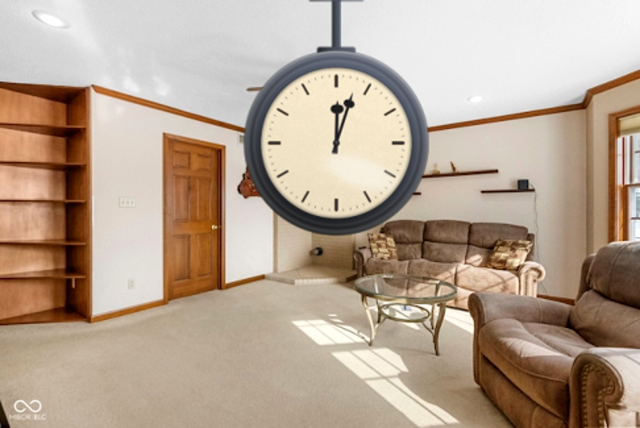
12:03
